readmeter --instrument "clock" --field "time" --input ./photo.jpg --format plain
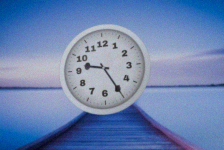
9:25
